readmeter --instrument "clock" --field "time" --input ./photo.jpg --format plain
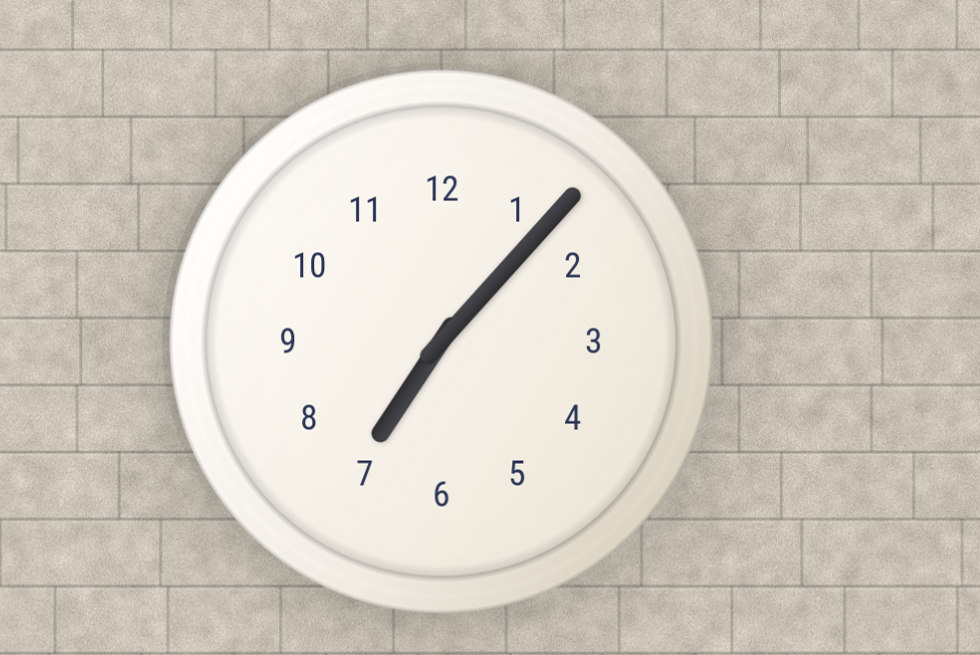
7:07
